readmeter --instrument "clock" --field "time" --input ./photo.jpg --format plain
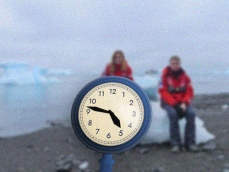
4:47
